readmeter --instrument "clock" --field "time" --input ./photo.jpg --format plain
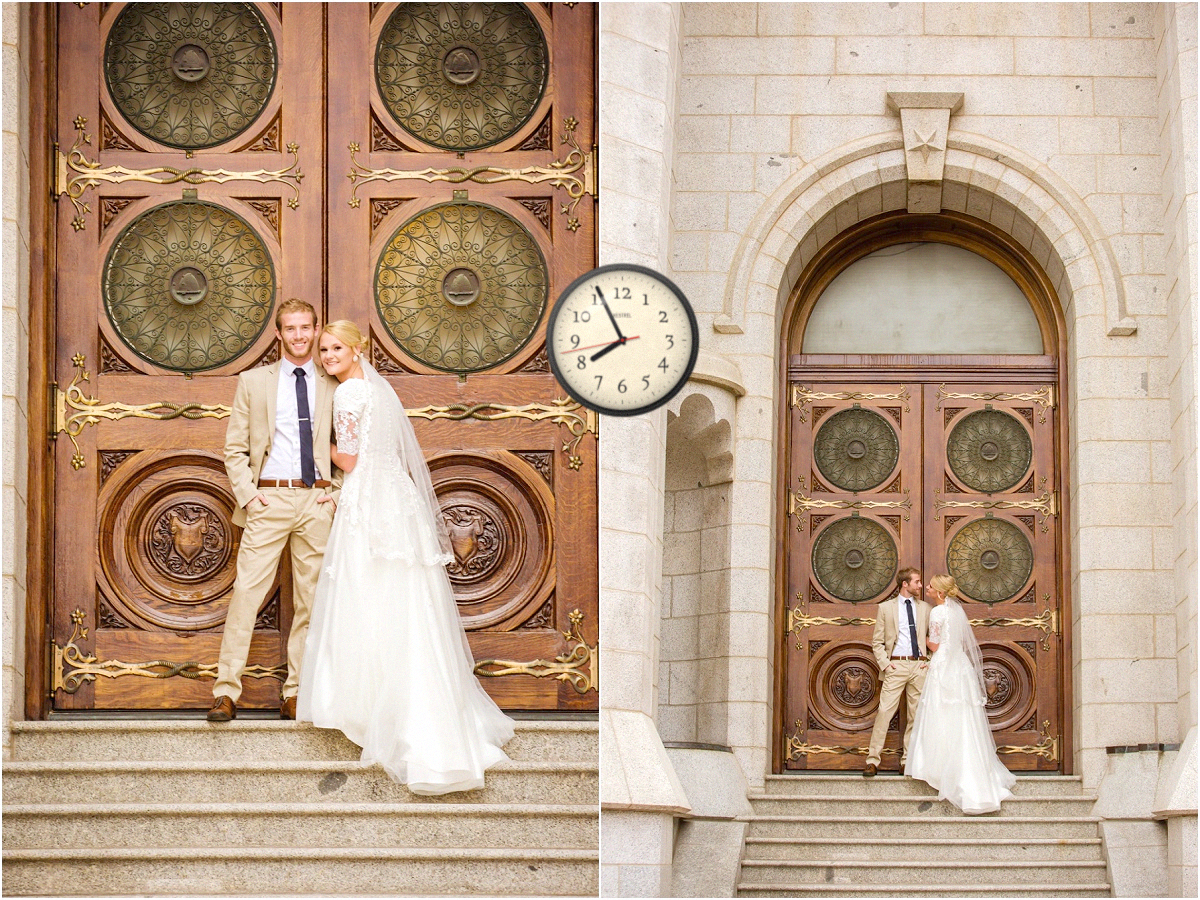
7:55:43
